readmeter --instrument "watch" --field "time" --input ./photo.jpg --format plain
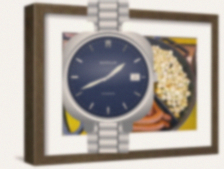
1:41
